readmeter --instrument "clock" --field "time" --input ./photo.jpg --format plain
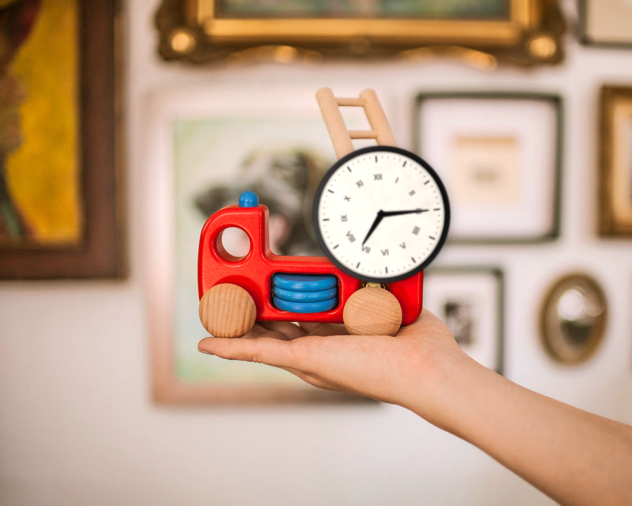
7:15
